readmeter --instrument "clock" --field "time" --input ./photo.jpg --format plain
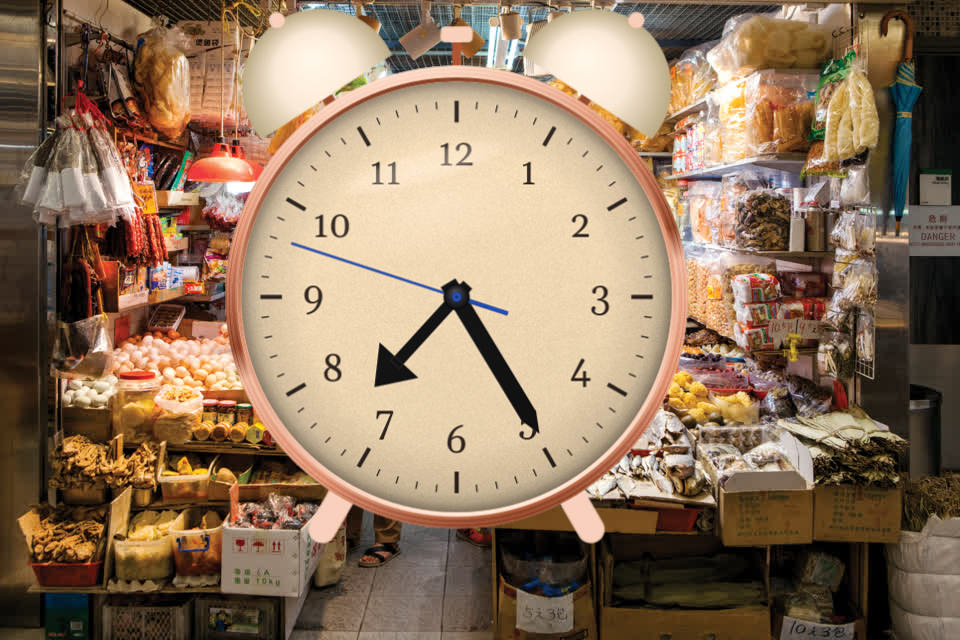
7:24:48
